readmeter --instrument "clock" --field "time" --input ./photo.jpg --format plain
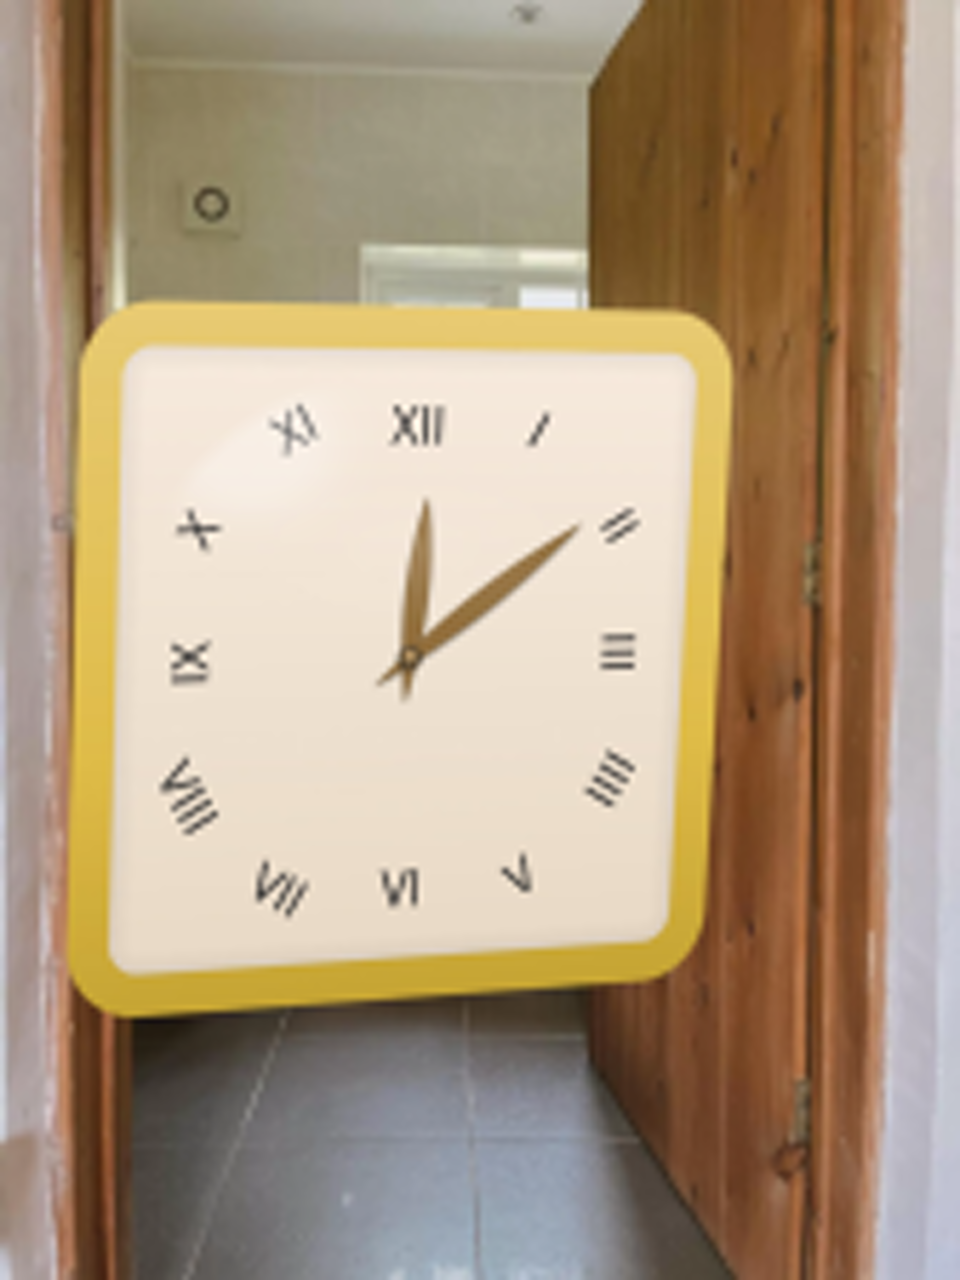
12:09
